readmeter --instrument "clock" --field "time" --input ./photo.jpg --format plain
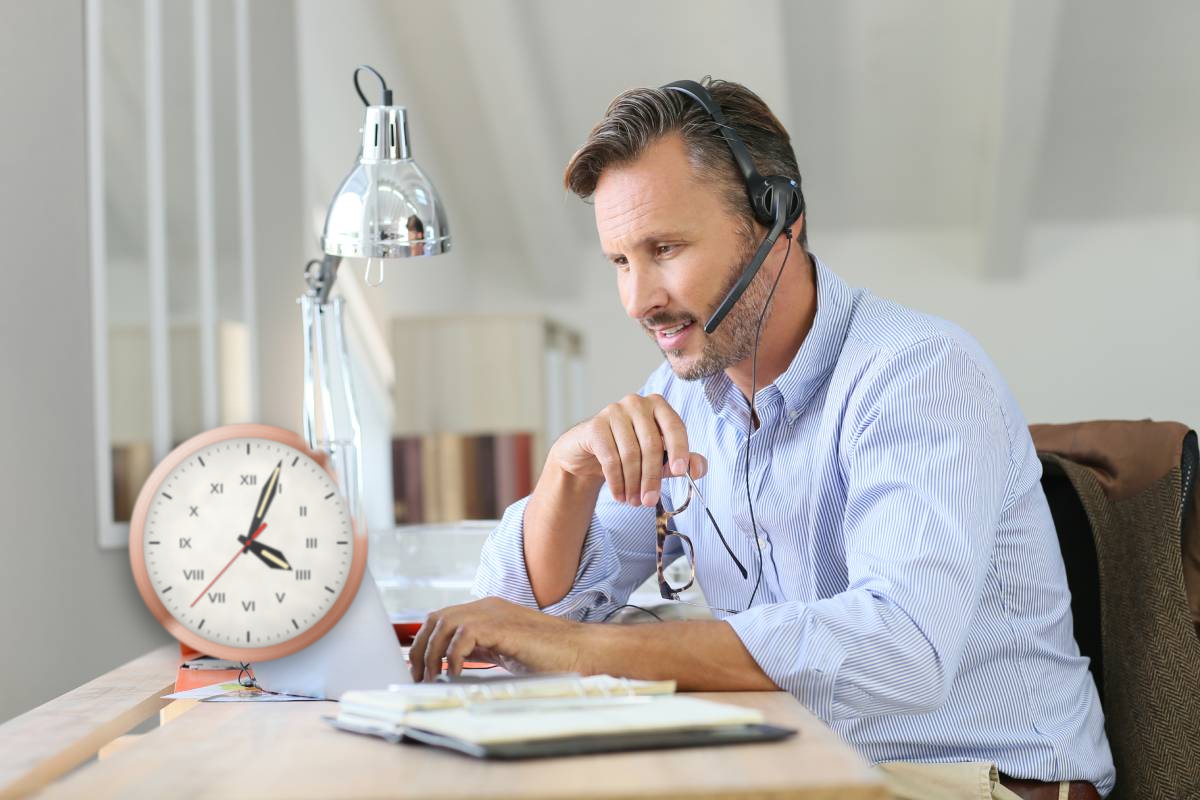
4:03:37
